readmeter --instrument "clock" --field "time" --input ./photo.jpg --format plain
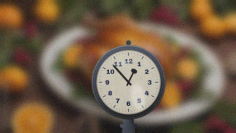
12:53
